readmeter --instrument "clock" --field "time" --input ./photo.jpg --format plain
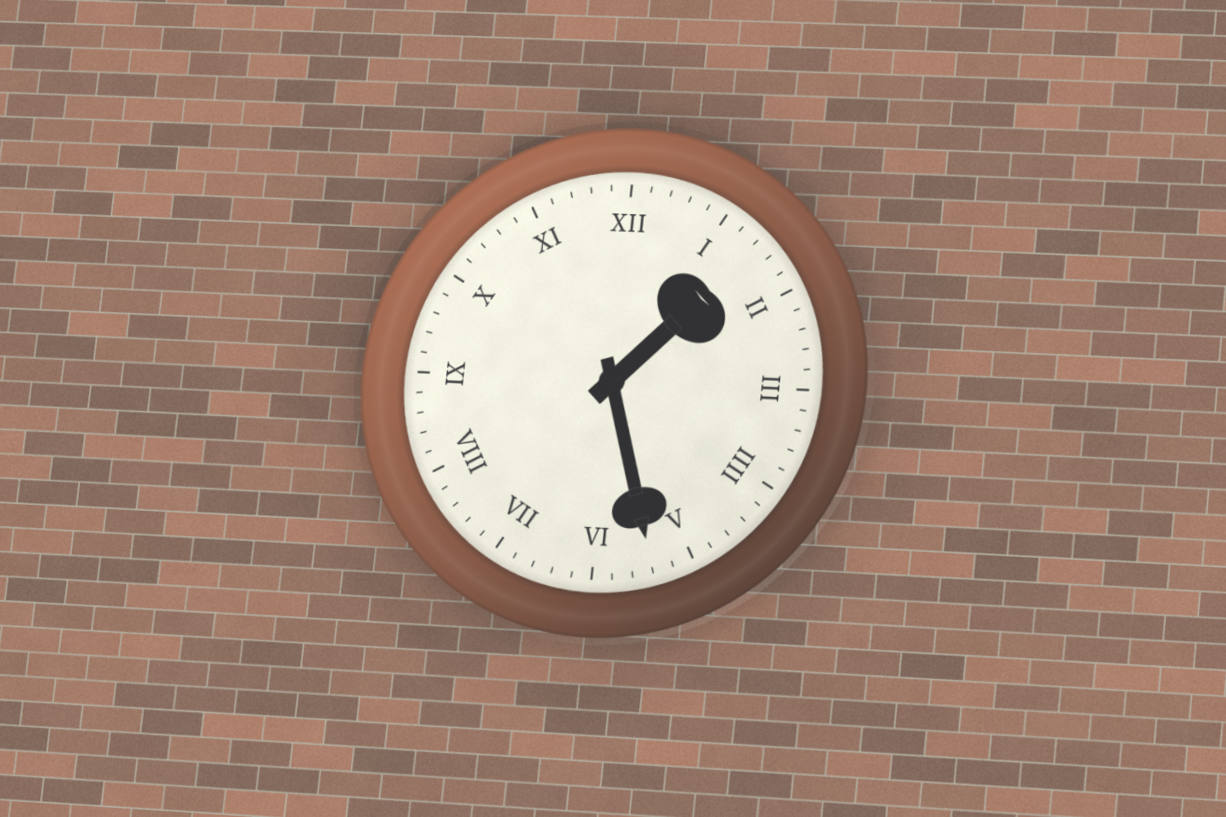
1:27
